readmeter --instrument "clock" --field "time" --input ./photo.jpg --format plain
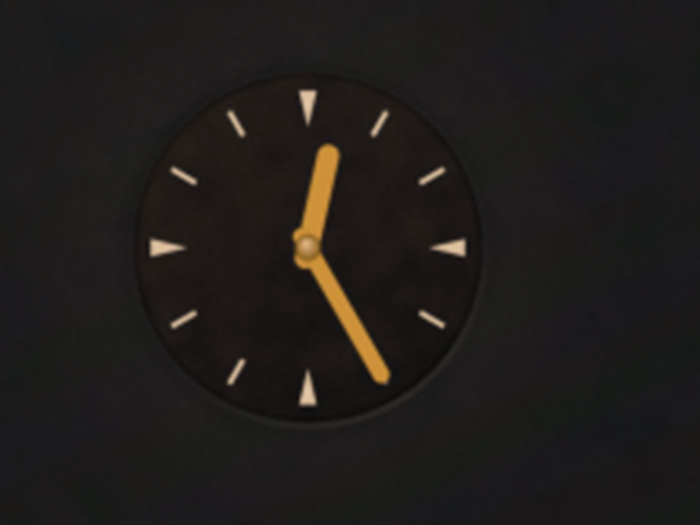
12:25
